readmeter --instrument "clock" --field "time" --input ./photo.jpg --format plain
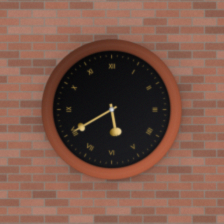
5:40
